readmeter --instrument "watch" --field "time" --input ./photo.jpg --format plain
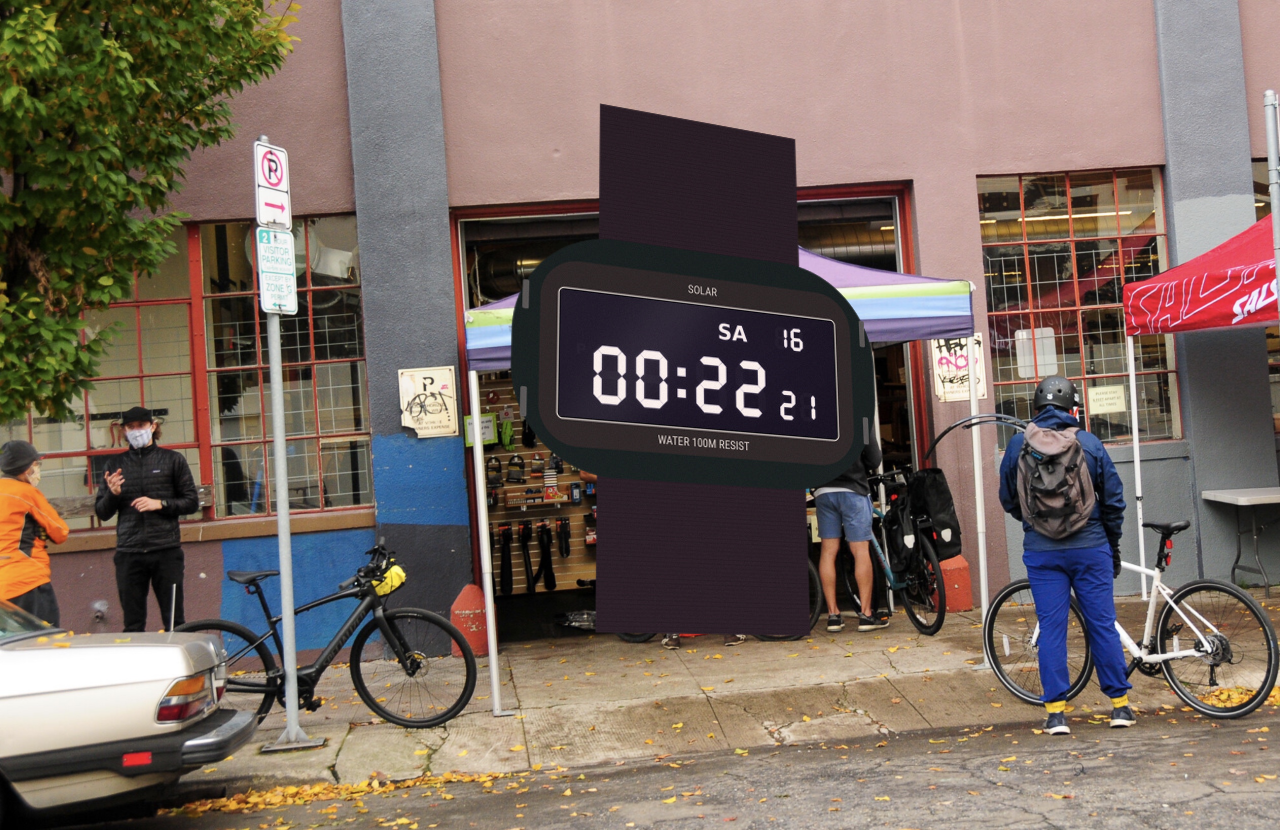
0:22:21
